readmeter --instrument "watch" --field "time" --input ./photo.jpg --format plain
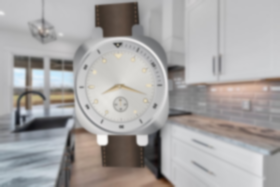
8:18
